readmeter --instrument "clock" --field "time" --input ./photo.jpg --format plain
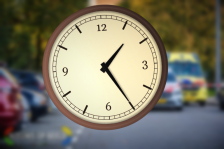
1:25
